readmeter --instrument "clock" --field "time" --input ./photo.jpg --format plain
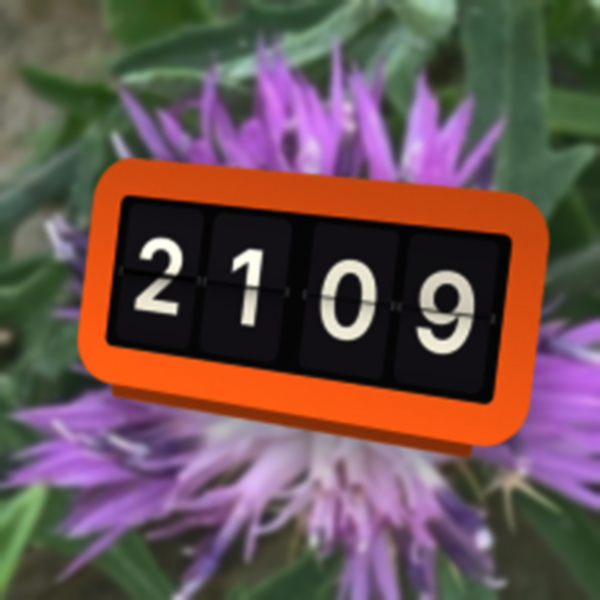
21:09
